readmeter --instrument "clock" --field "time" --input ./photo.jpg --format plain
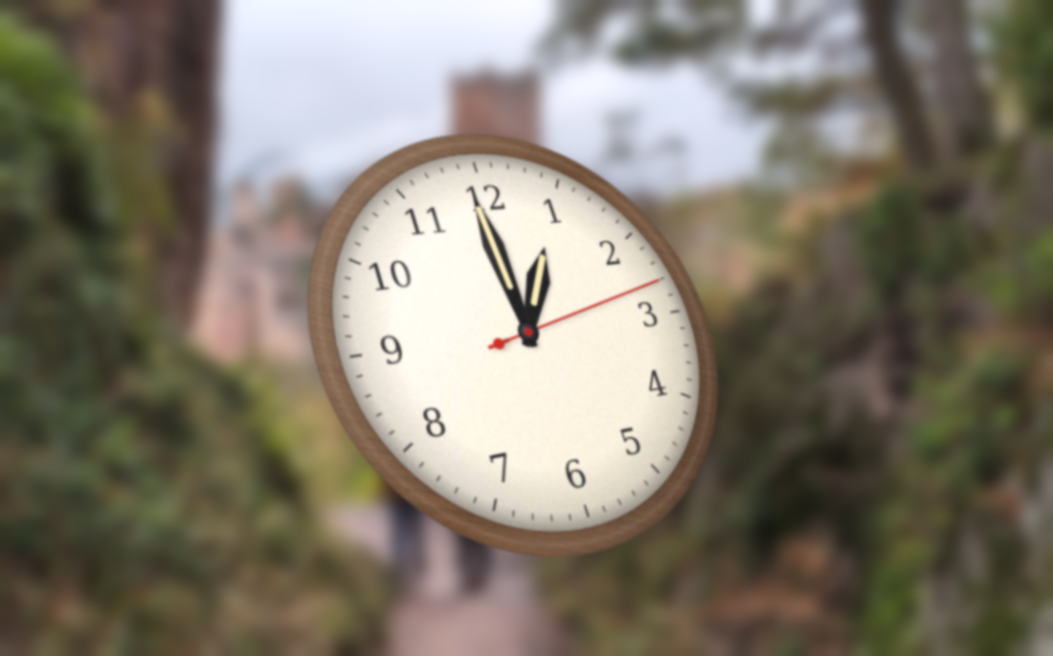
12:59:13
